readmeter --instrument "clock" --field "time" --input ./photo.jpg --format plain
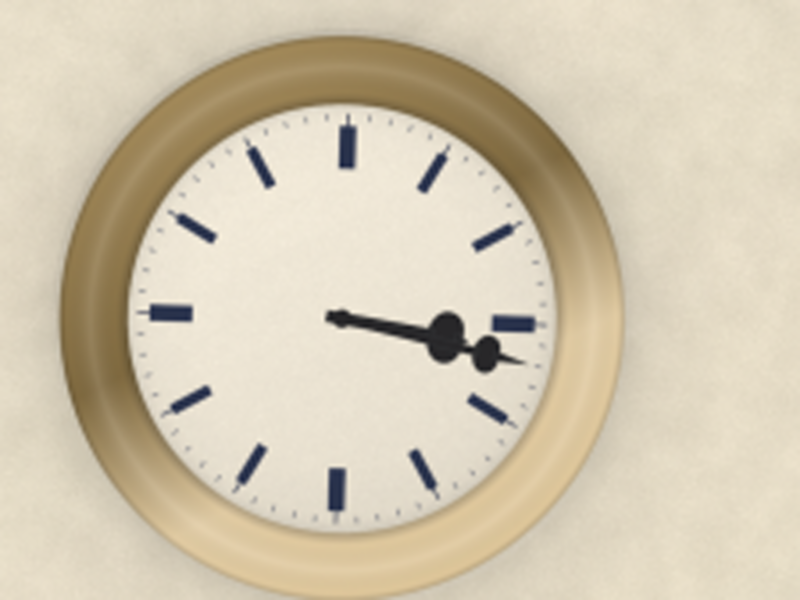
3:17
